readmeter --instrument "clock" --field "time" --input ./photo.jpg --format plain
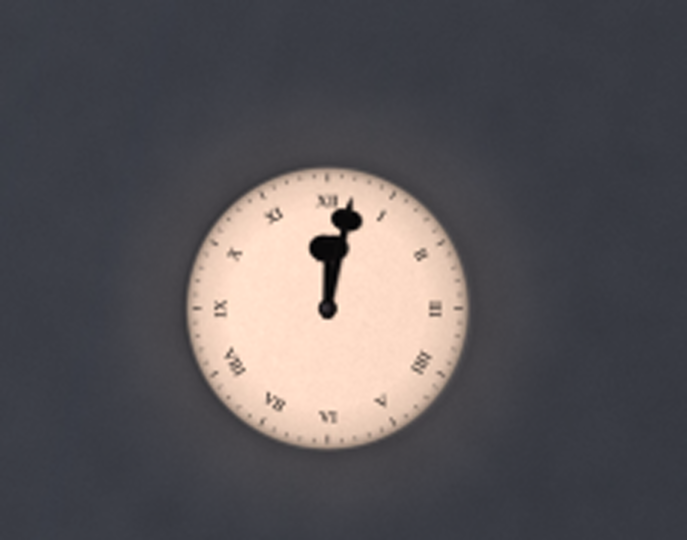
12:02
